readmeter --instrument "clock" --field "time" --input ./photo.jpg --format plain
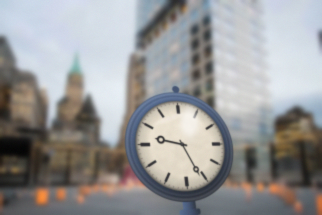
9:26
